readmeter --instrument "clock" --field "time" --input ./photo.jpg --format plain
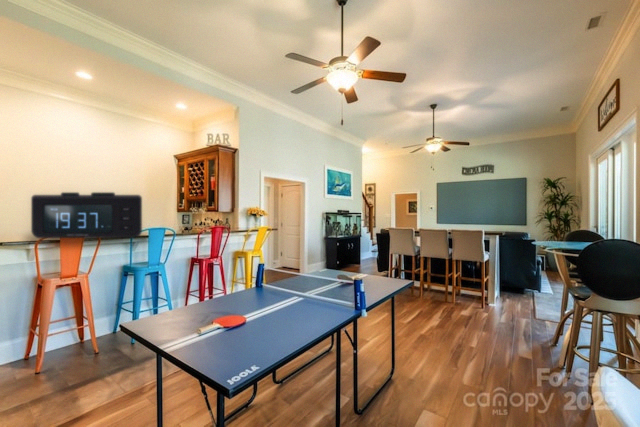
19:37
